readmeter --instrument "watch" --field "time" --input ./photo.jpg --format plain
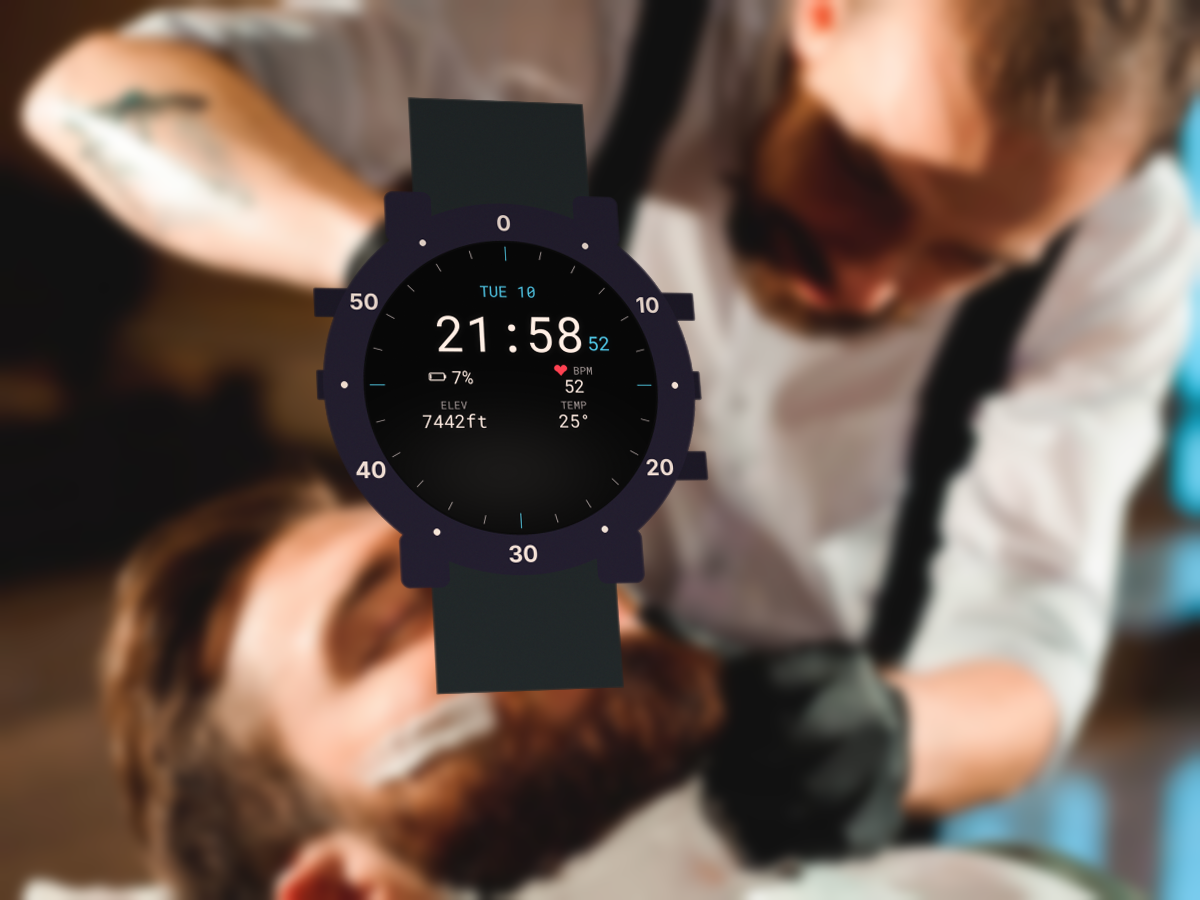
21:58:52
